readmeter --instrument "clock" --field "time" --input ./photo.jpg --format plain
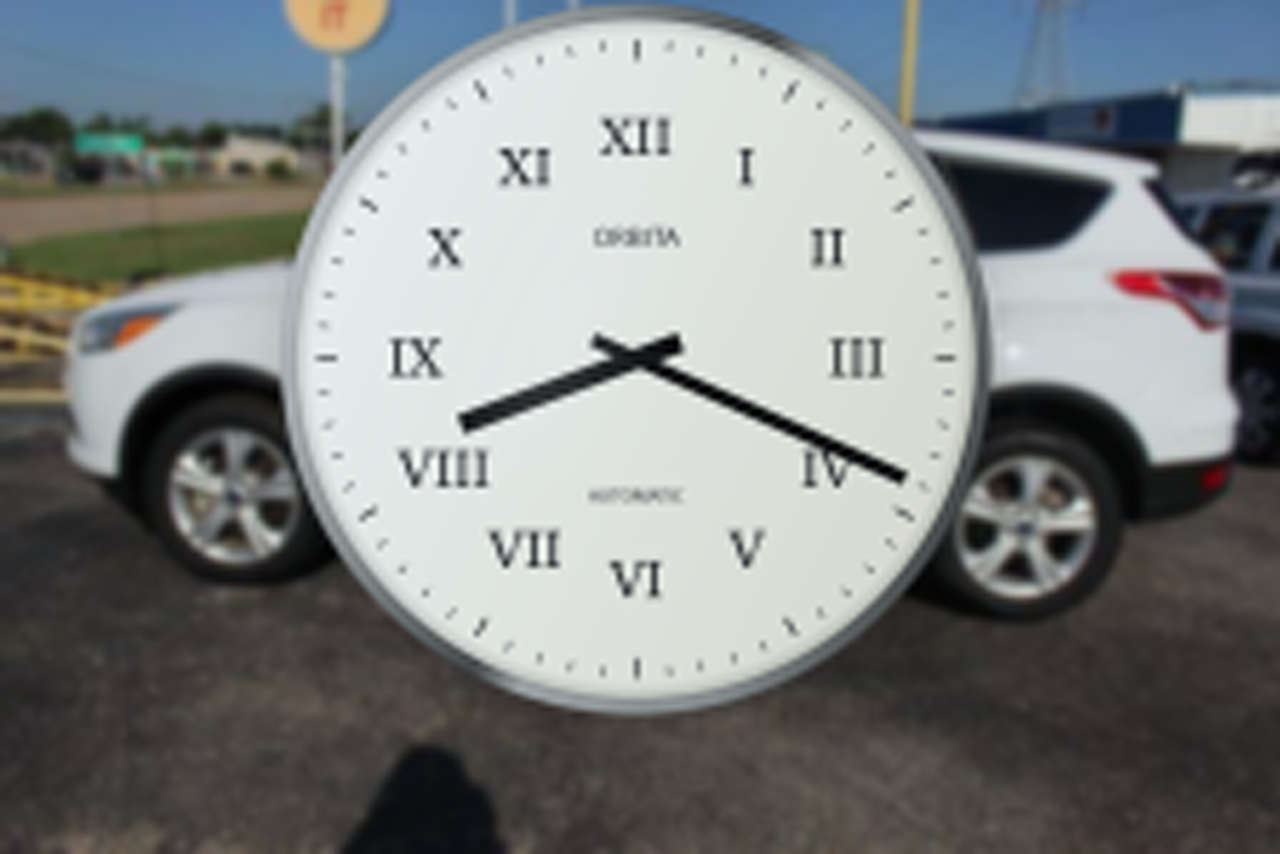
8:19
